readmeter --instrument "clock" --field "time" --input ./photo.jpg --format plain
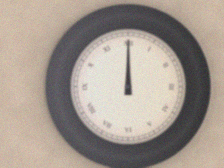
12:00
